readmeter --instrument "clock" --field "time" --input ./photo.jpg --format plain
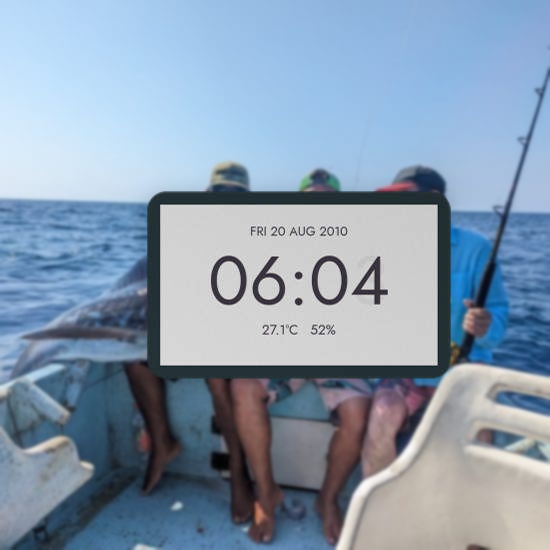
6:04
